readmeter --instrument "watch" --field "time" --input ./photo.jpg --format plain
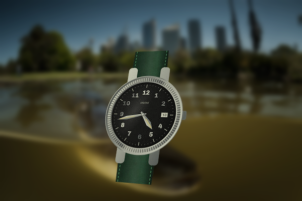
4:43
